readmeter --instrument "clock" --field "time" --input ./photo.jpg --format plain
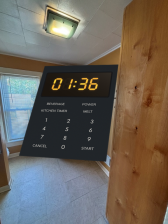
1:36
